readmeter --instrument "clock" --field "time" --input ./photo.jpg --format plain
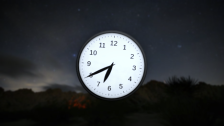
6:40
